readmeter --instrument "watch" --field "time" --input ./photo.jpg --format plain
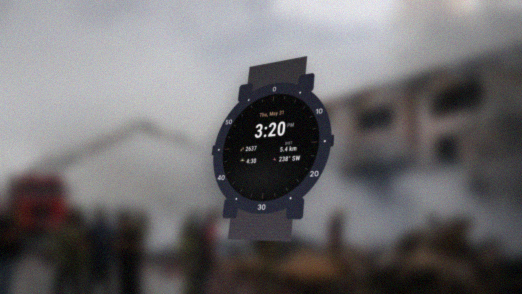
3:20
